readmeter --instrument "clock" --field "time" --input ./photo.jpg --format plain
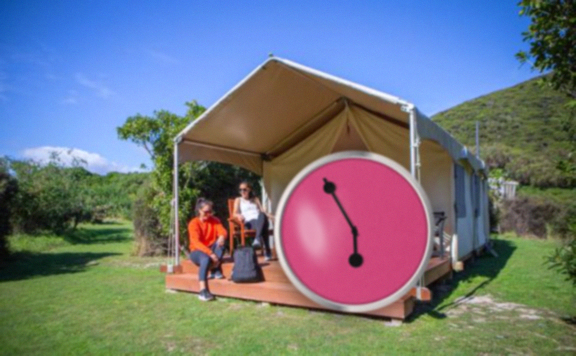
5:55
